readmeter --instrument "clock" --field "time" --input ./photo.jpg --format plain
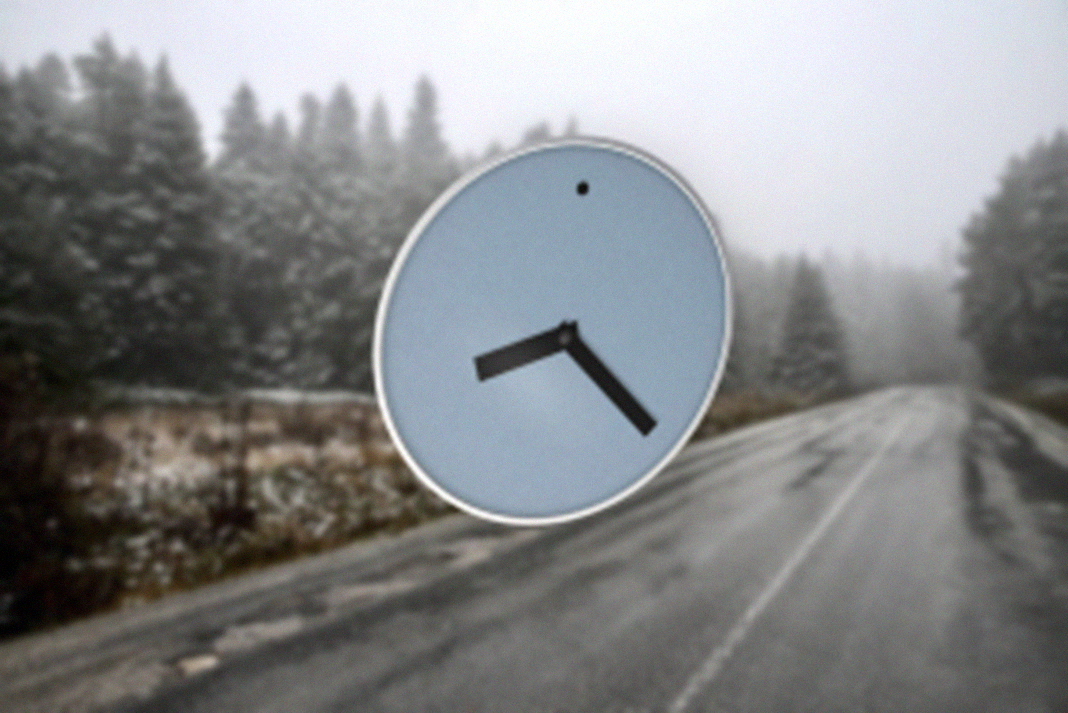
8:22
